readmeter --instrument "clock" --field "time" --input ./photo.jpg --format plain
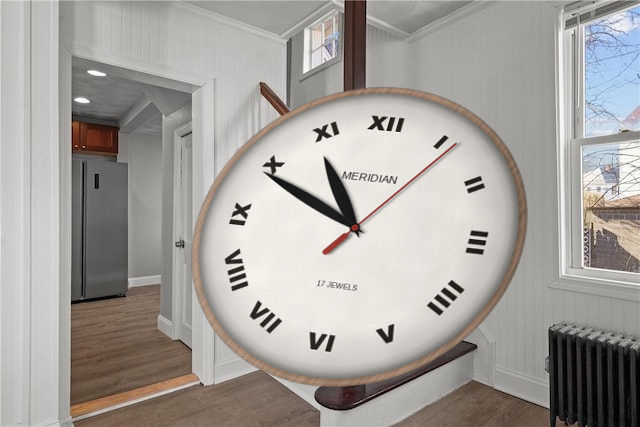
10:49:06
